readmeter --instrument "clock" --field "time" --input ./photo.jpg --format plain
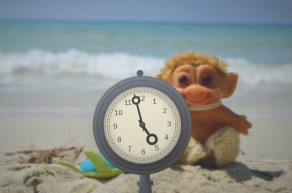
4:58
